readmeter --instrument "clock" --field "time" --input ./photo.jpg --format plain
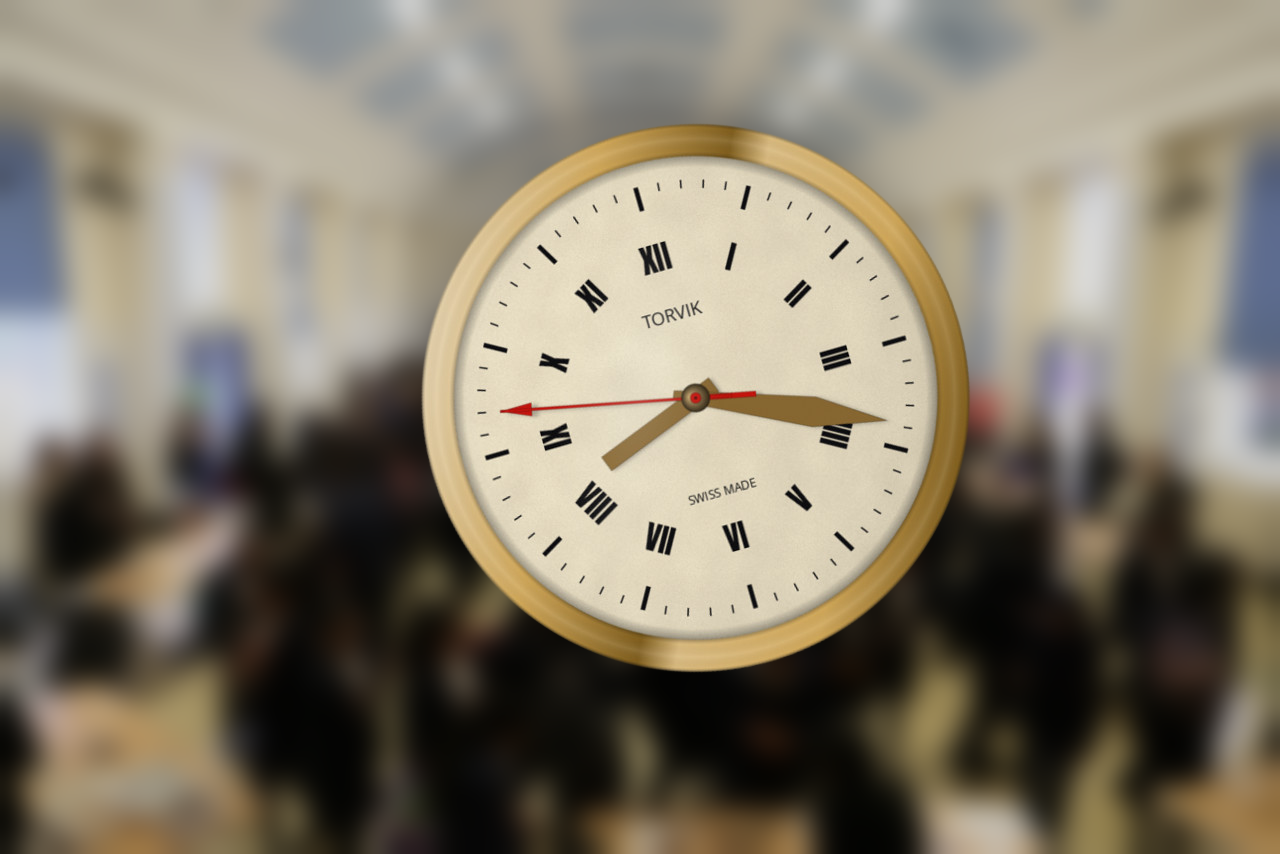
8:18:47
